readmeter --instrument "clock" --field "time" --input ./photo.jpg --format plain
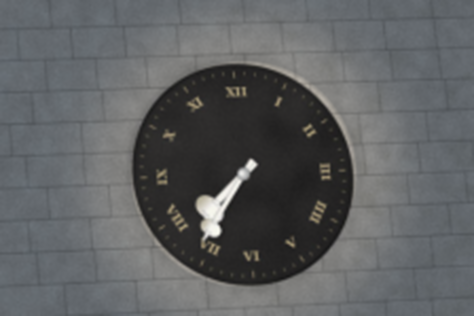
7:36
